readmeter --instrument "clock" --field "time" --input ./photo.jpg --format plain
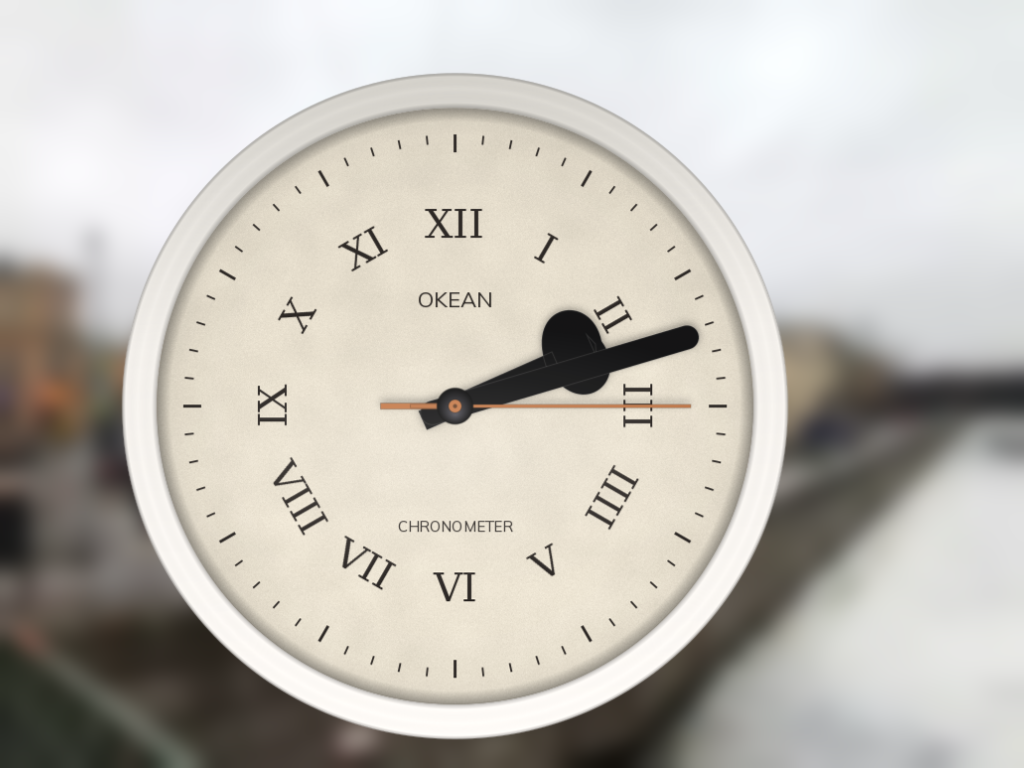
2:12:15
